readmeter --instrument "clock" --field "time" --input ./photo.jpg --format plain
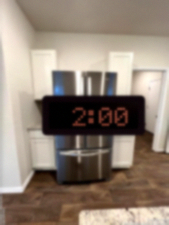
2:00
